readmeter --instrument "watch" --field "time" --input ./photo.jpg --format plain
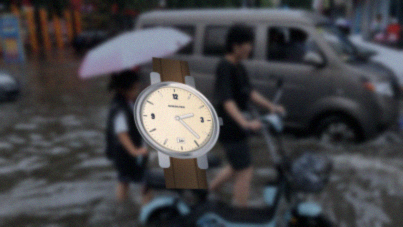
2:23
